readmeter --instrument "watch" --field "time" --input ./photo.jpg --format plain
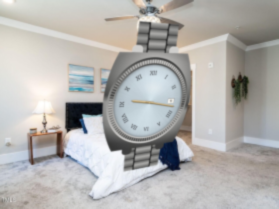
9:17
